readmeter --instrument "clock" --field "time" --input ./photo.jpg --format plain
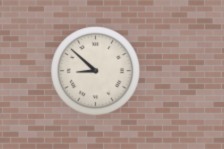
8:52
